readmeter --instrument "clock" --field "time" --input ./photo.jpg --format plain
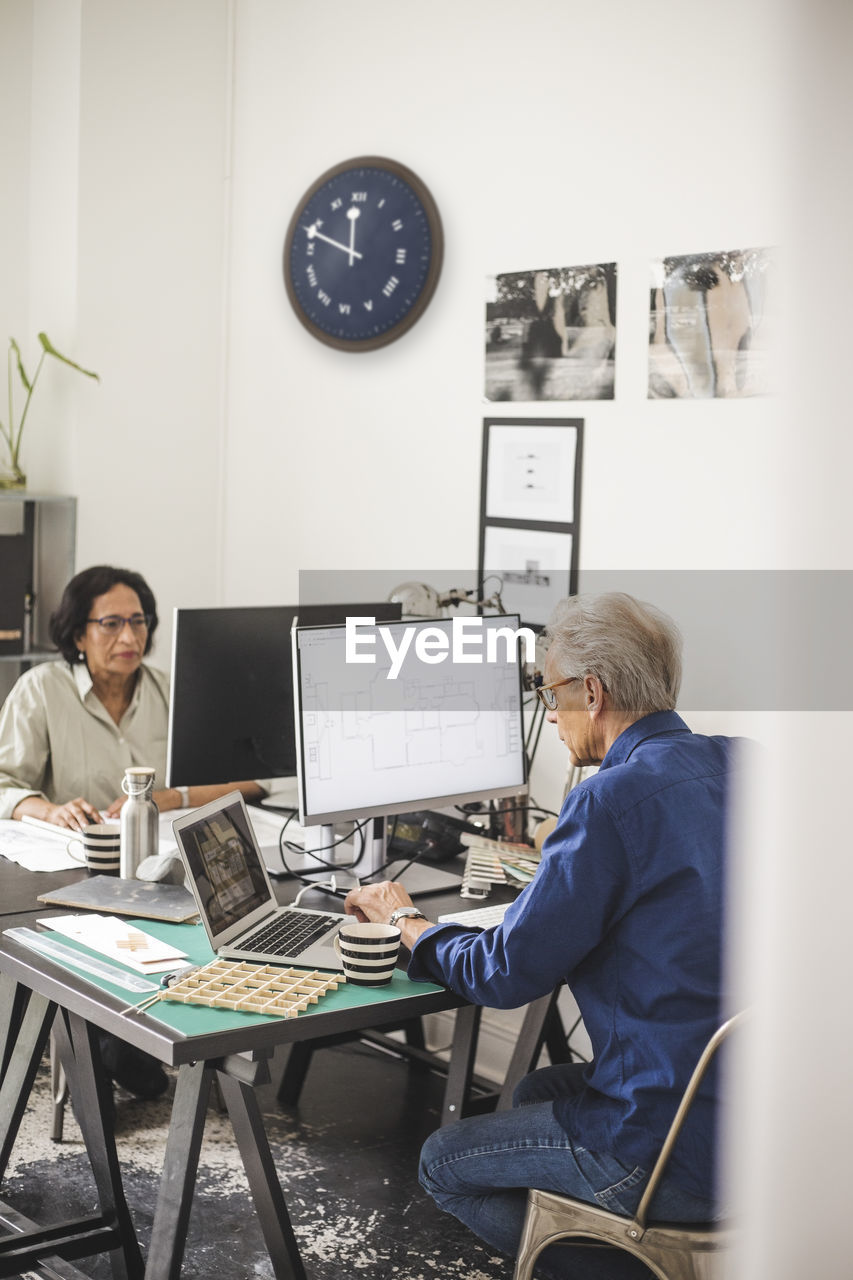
11:48
